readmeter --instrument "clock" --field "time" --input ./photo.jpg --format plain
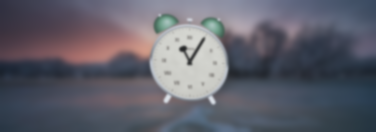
11:05
